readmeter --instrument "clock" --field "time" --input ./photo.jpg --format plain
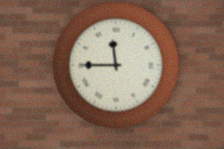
11:45
